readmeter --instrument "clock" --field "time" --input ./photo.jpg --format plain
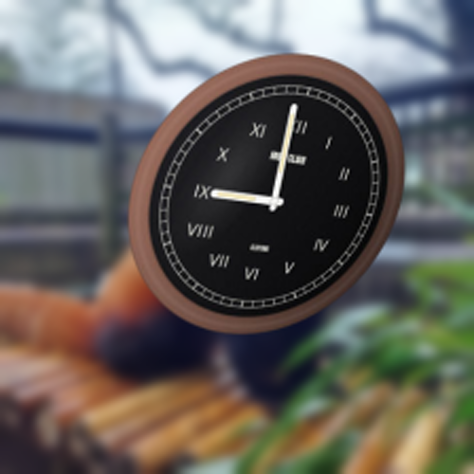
8:59
